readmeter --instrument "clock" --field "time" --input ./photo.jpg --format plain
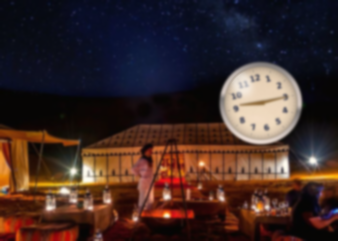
9:15
